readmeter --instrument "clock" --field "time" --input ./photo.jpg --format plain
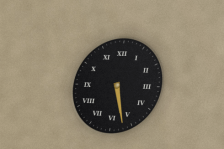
5:27
